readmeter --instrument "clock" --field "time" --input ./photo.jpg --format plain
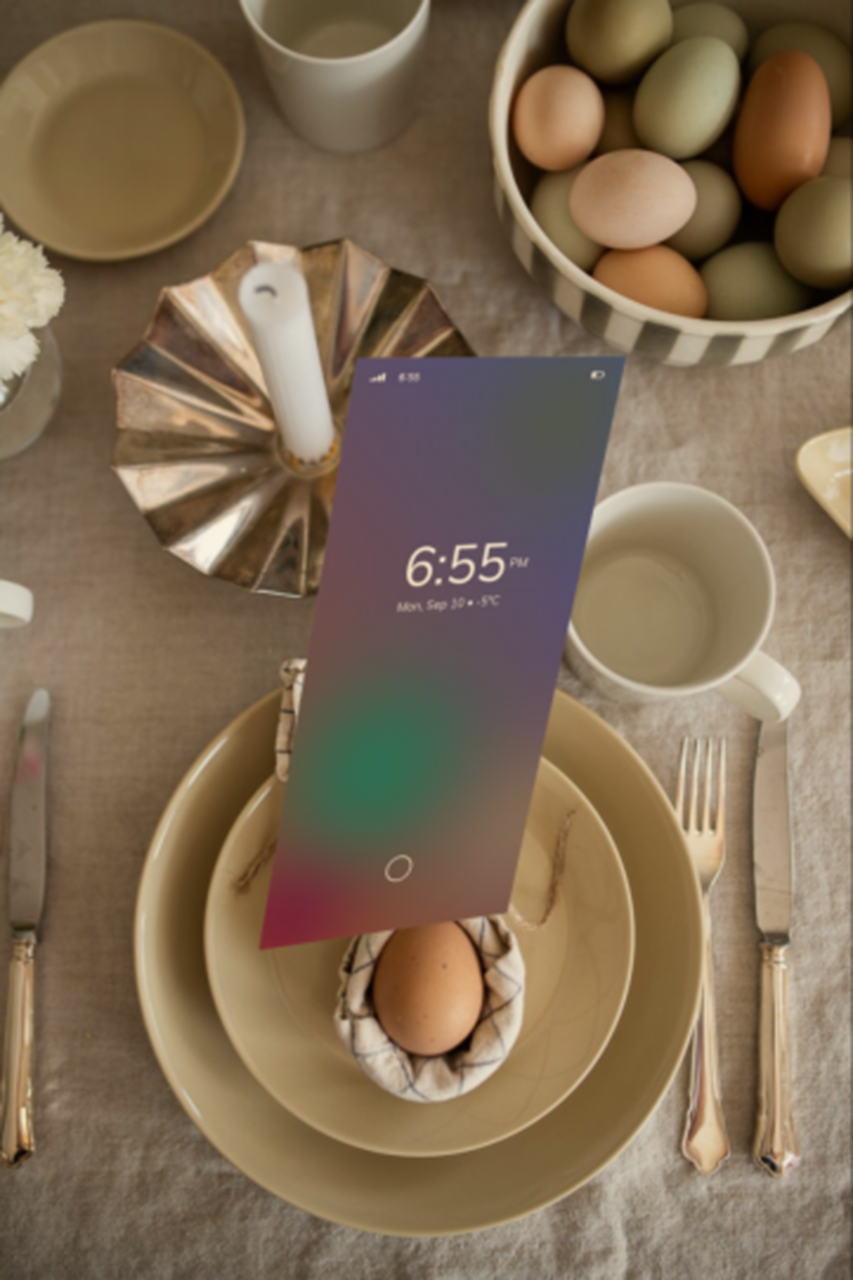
6:55
